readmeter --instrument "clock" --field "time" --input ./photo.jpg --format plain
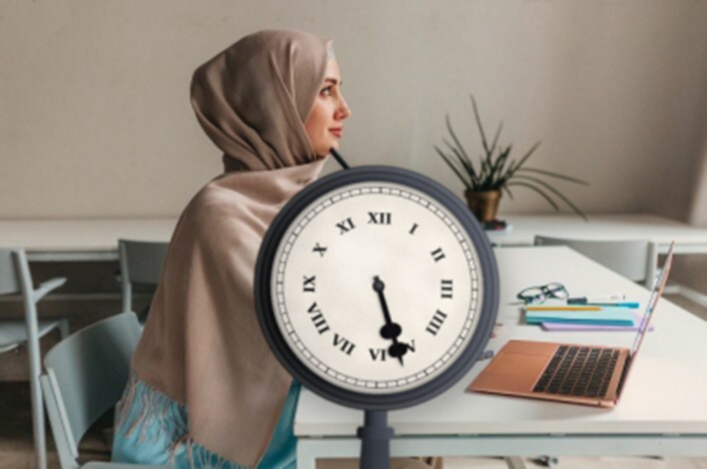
5:27
